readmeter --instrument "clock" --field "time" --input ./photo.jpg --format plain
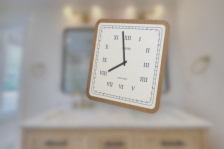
7:58
